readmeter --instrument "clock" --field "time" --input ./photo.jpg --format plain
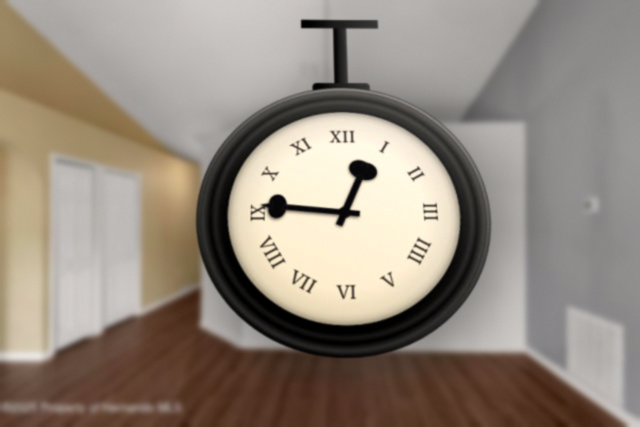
12:46
